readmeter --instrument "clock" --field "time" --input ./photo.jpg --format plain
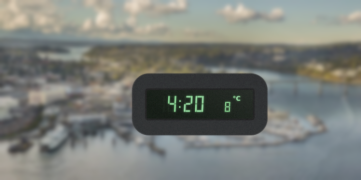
4:20
